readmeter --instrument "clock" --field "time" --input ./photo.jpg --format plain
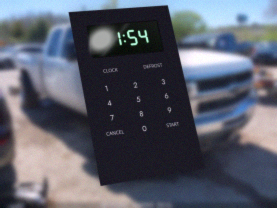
1:54
